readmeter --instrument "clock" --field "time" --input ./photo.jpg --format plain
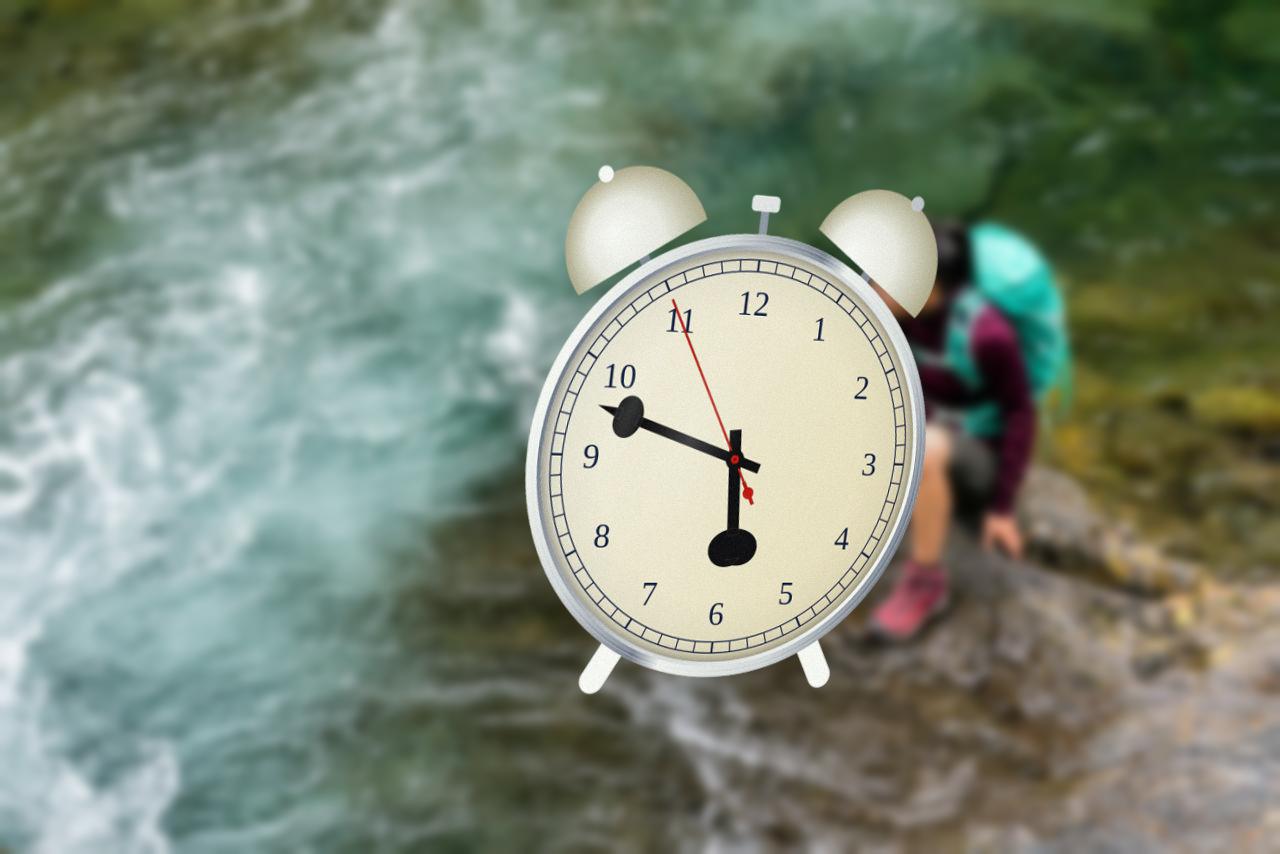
5:47:55
